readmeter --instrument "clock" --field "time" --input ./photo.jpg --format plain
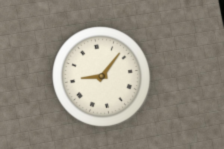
9:08
